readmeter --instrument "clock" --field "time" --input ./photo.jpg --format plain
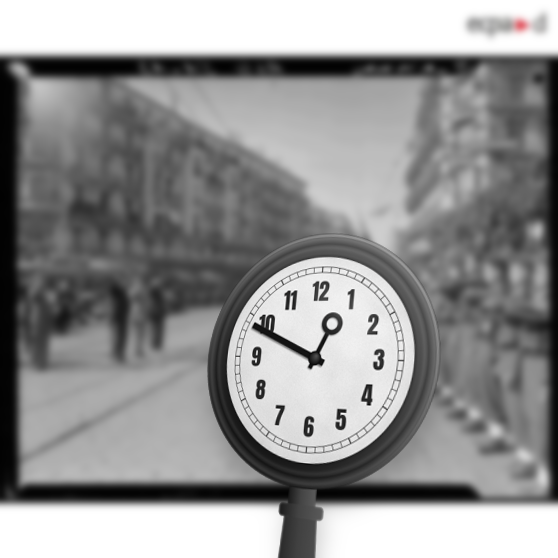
12:49
